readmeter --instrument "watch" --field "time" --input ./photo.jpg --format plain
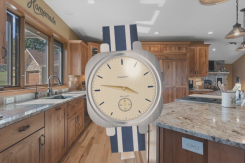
3:47
